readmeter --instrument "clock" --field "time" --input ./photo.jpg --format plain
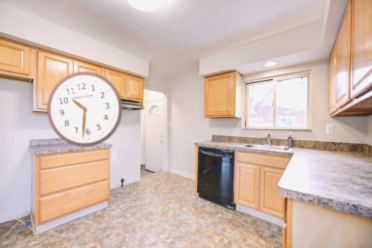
10:32
